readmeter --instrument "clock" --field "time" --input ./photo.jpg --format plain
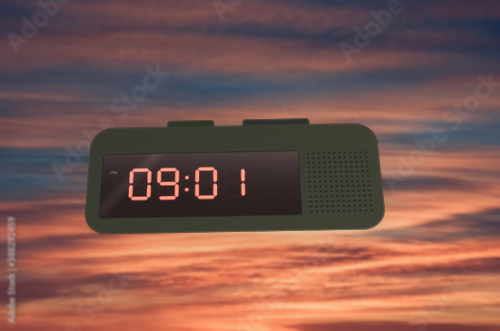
9:01
